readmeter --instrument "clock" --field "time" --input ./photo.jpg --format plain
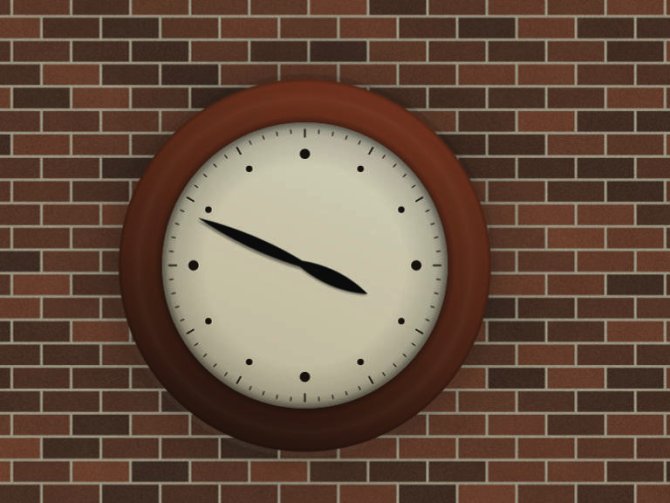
3:49
